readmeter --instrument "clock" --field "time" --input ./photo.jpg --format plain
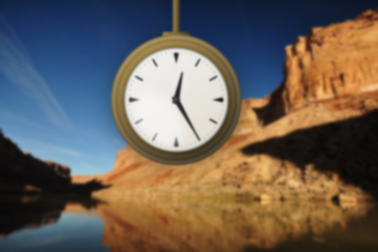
12:25
